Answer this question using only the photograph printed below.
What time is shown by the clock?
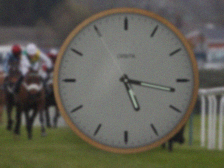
5:16:55
